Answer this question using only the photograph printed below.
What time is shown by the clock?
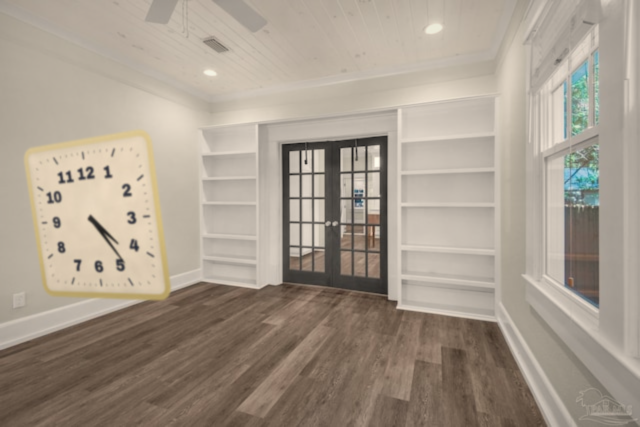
4:24
